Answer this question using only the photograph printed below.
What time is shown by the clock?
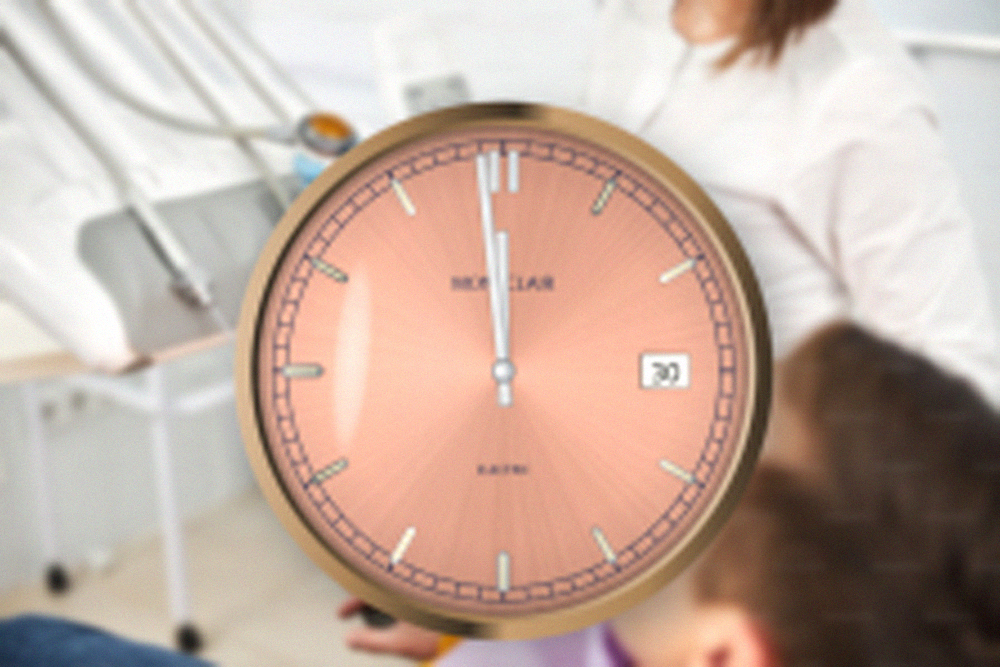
11:59
